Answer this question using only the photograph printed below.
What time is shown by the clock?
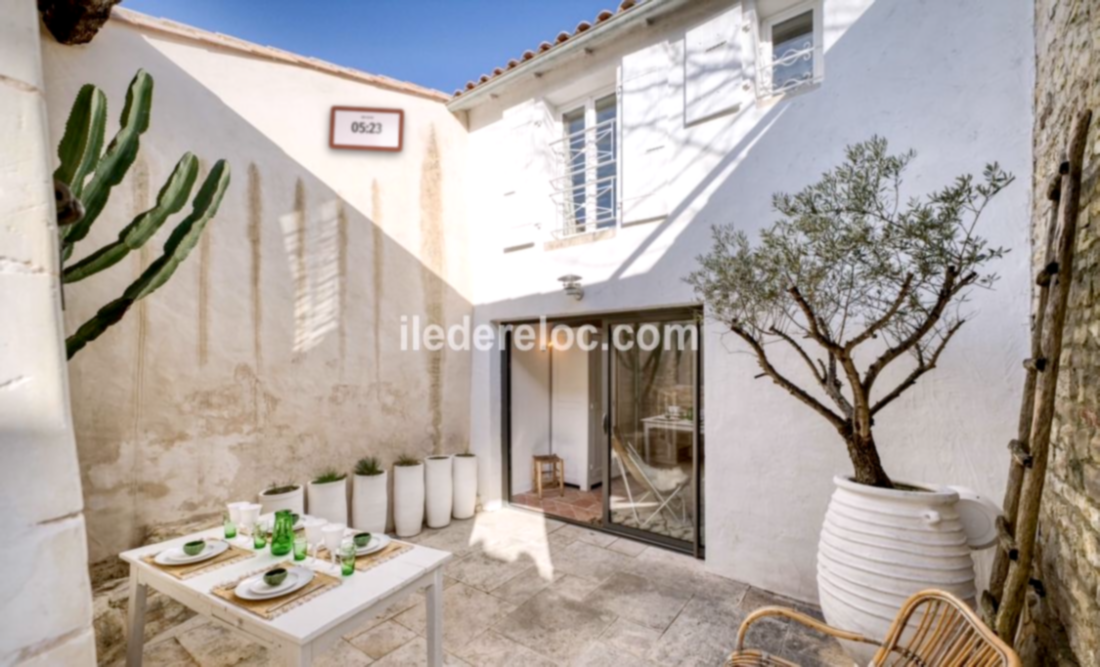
5:23
